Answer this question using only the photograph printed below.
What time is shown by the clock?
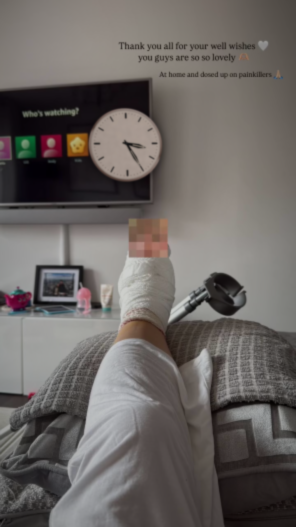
3:25
